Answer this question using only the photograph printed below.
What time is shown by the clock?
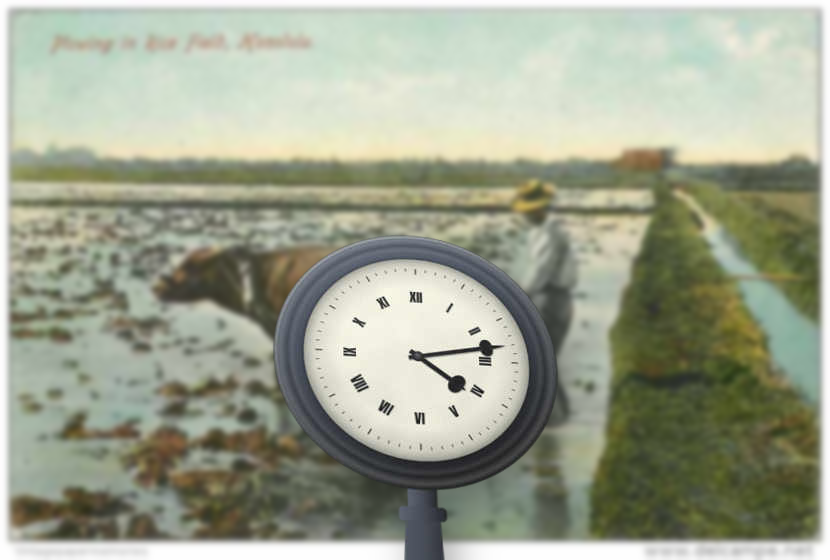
4:13
